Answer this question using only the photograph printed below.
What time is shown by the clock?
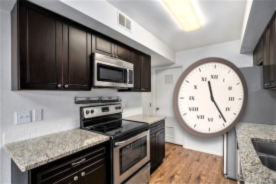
11:24
